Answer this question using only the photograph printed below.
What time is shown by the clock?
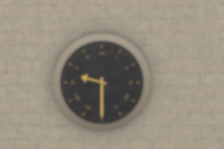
9:30
